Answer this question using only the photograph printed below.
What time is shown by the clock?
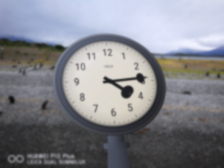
4:14
